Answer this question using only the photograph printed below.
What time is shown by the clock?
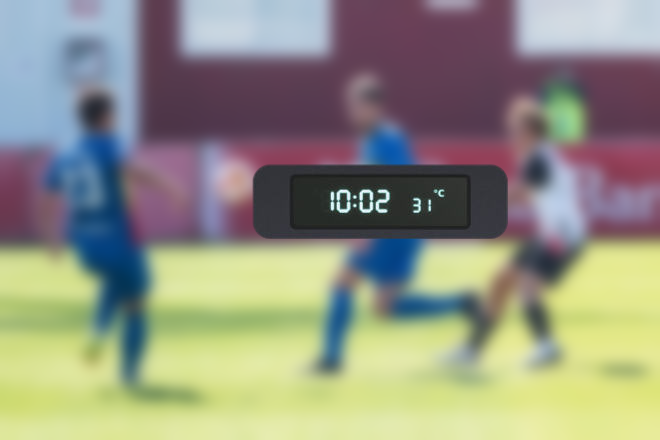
10:02
